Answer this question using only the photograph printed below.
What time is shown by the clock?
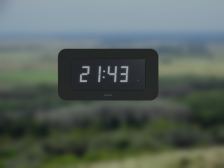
21:43
